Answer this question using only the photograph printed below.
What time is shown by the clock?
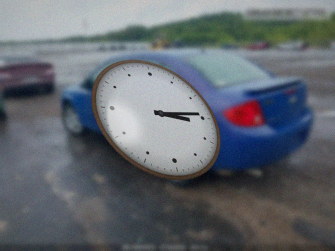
3:14
